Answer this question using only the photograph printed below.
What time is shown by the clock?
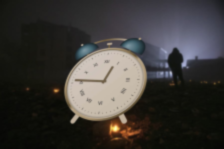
12:46
